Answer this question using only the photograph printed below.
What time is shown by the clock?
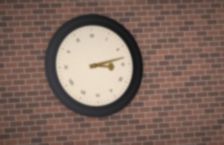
3:13
